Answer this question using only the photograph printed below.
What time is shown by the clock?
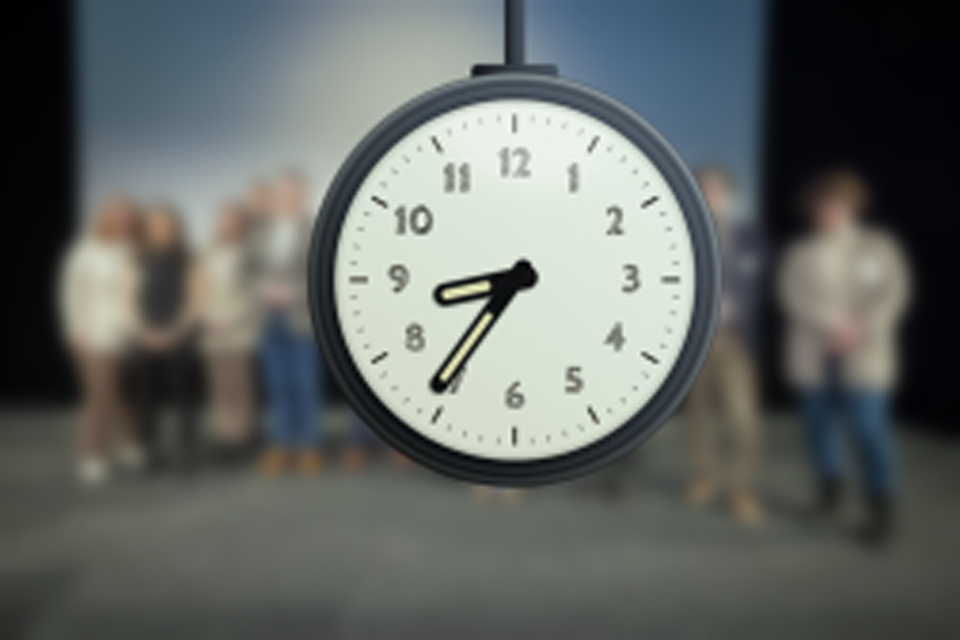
8:36
